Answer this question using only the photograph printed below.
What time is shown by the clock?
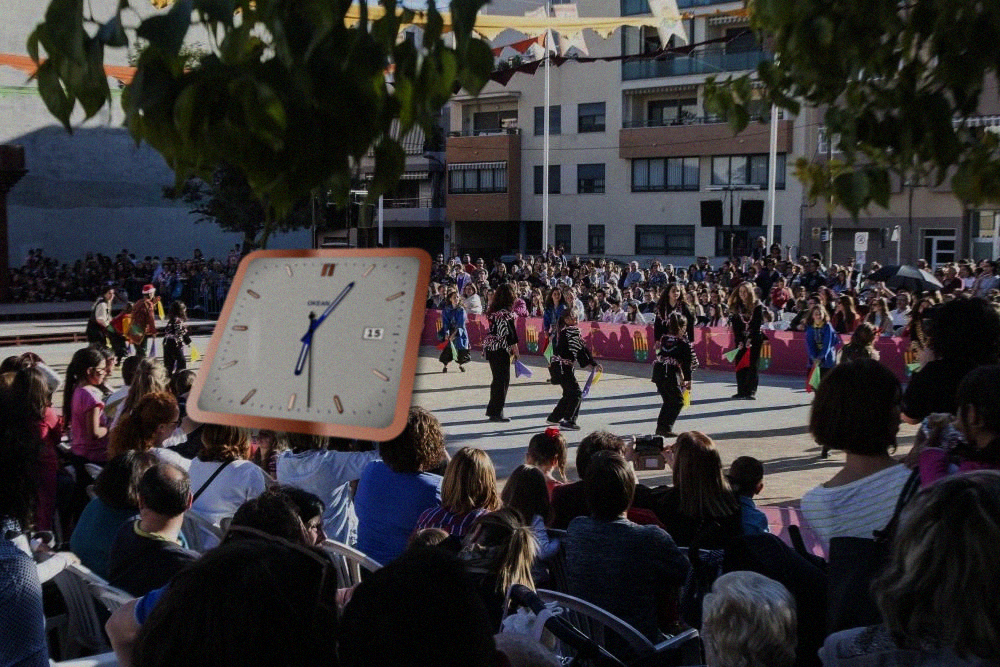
6:04:28
